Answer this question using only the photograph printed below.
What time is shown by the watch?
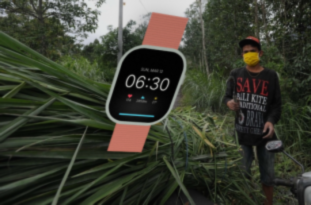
6:30
